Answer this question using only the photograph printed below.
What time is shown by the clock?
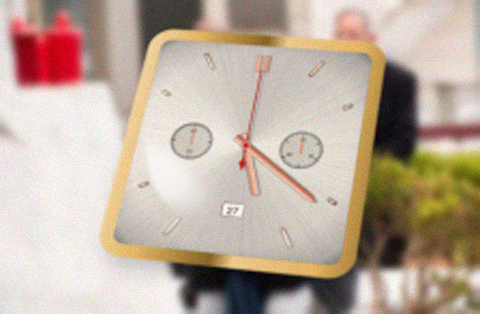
5:21
